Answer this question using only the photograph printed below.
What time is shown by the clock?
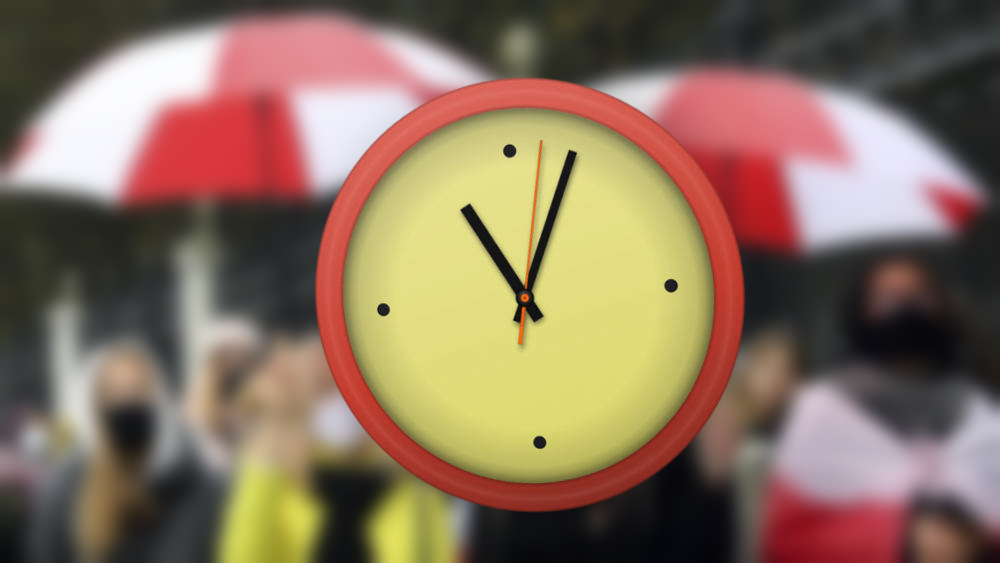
11:04:02
